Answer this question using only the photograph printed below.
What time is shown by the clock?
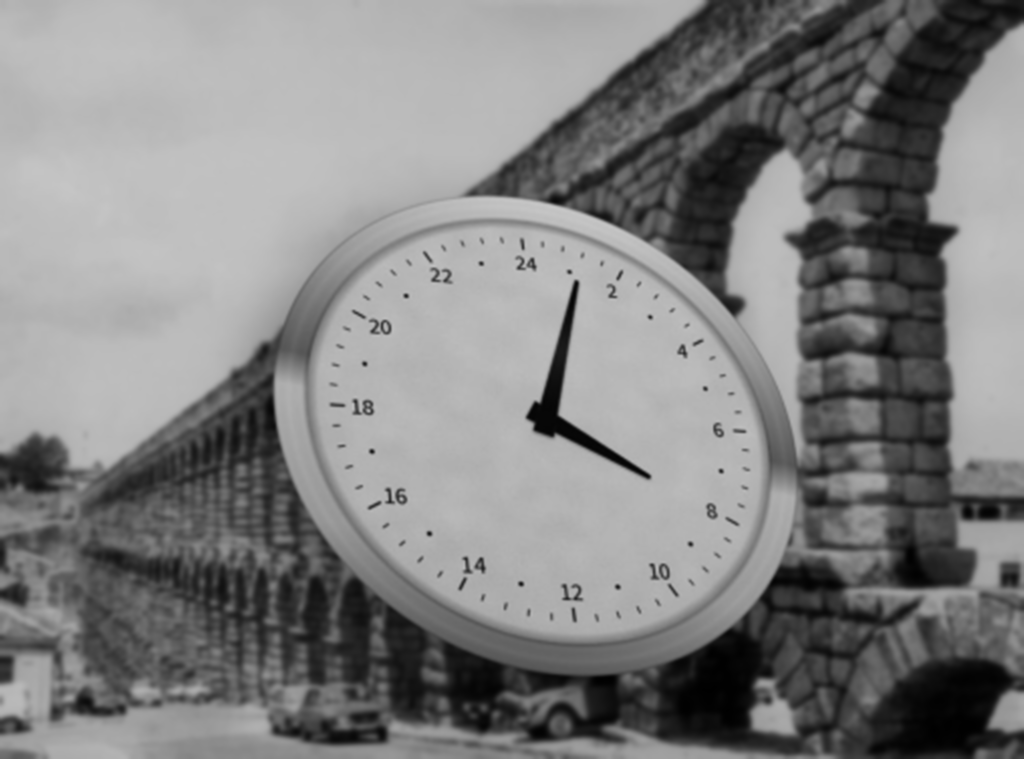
8:03
